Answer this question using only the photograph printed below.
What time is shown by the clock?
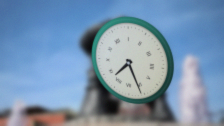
8:31
